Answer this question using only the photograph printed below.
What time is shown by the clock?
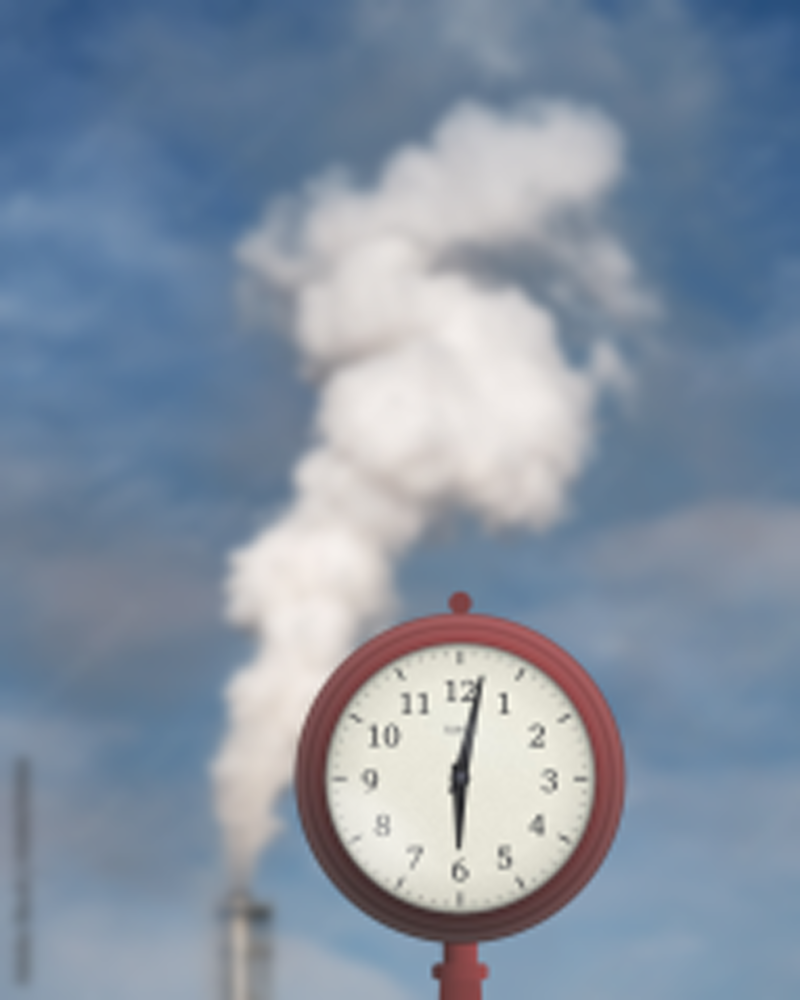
6:02
